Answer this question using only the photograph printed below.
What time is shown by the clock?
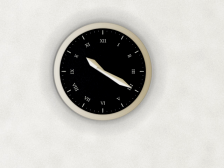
10:20
